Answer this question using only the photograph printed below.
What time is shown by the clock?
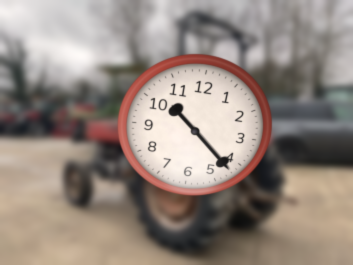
10:22
